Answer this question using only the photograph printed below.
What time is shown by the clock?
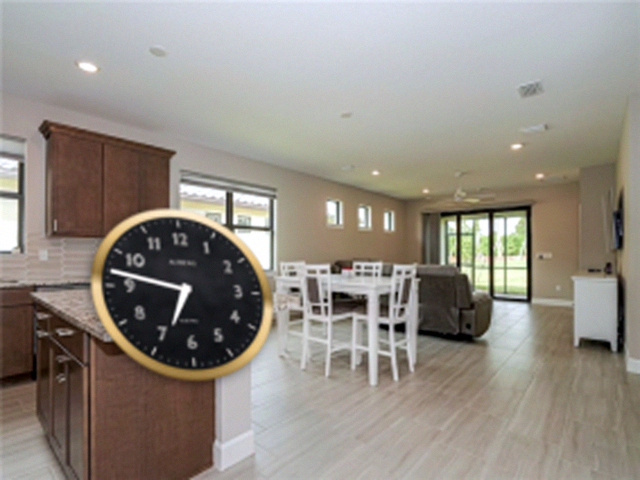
6:47
